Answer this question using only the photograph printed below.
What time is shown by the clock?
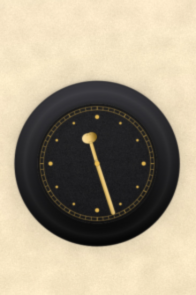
11:27
